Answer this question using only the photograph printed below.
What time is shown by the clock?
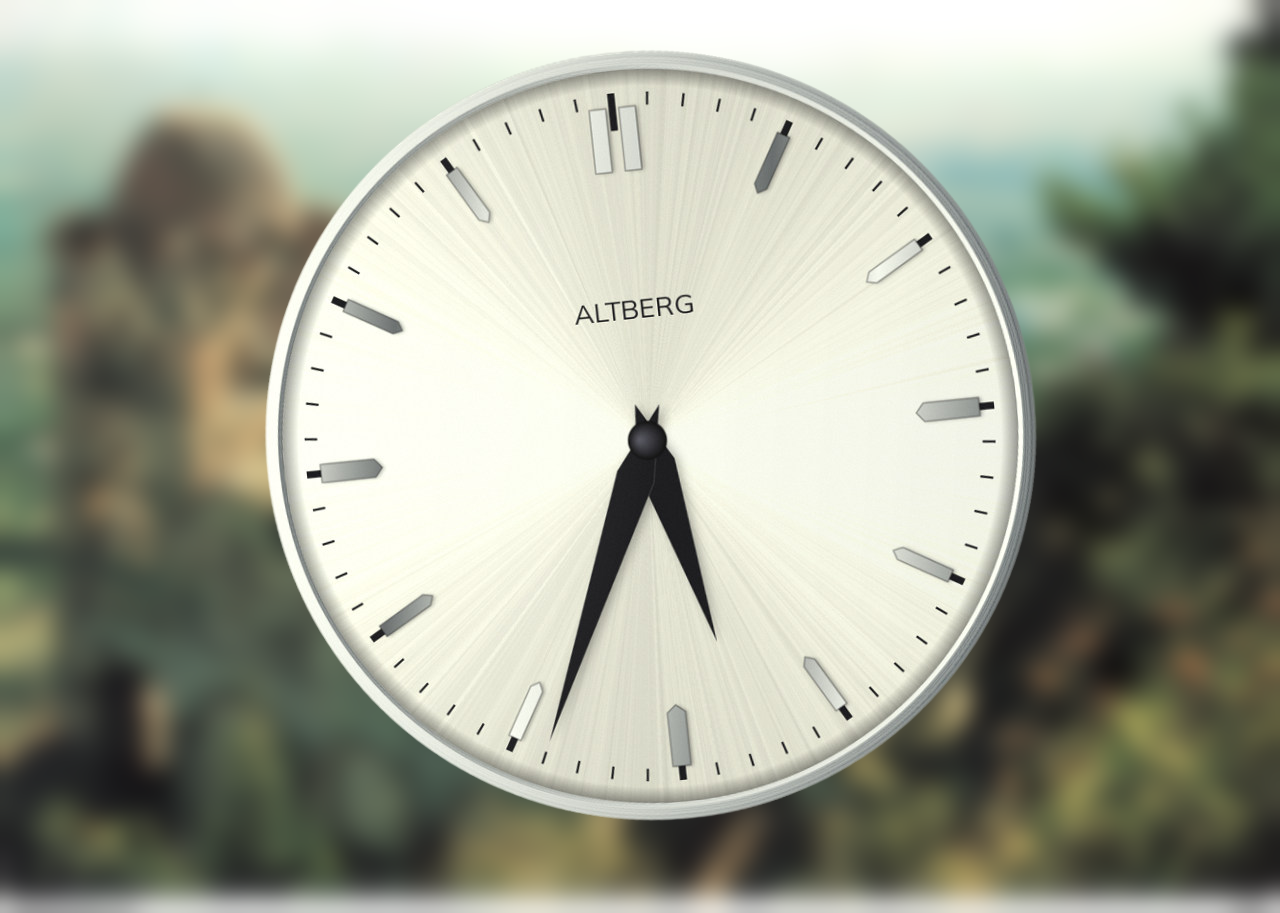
5:34
